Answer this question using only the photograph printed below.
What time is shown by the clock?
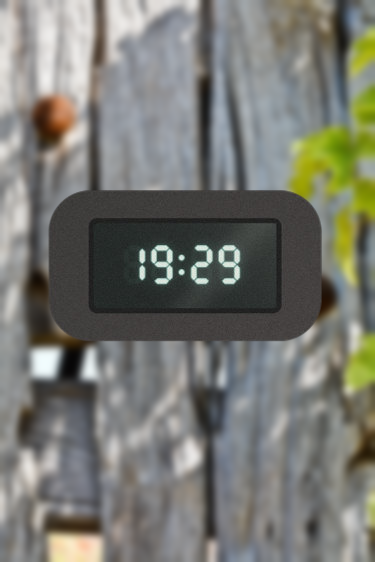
19:29
